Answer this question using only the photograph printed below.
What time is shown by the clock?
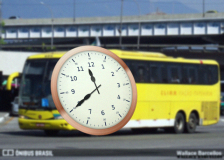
11:40
